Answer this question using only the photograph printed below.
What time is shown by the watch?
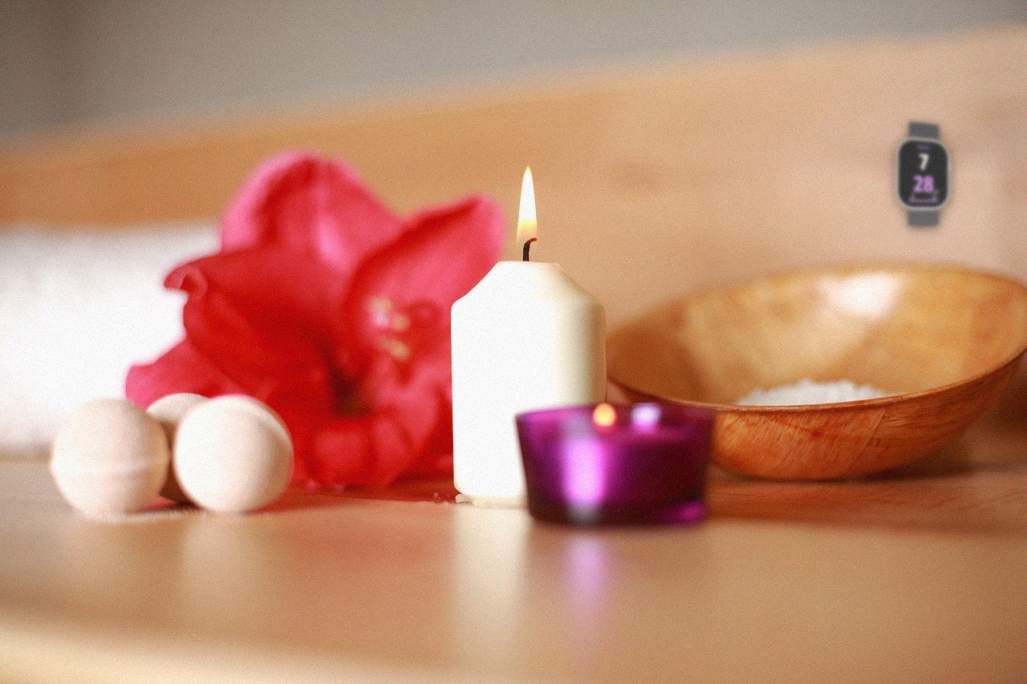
7:28
